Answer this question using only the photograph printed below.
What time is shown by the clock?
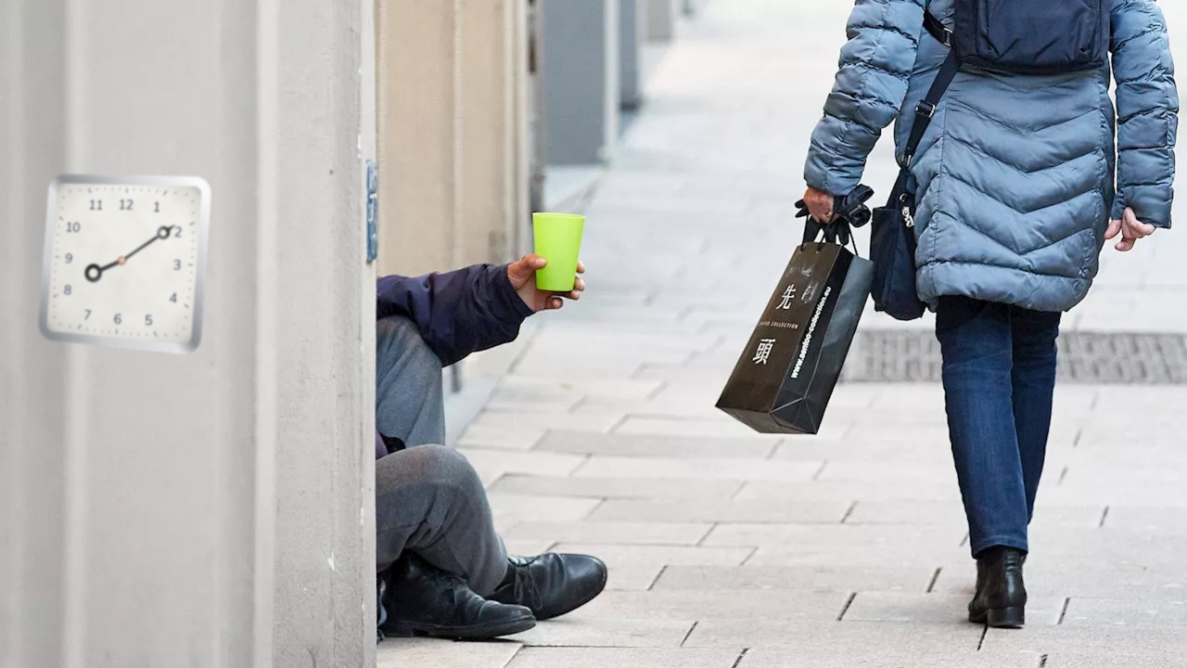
8:09
